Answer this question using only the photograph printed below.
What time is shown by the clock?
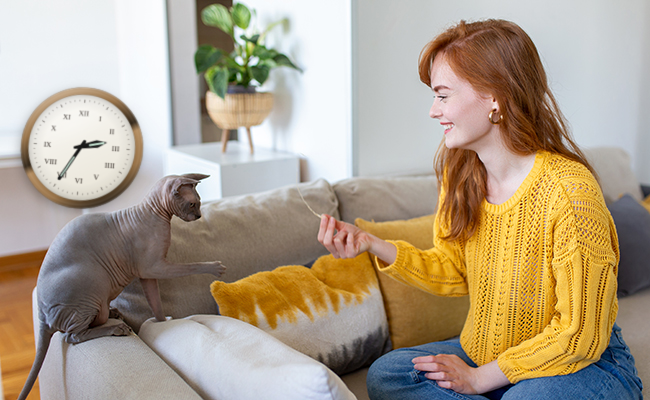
2:35
